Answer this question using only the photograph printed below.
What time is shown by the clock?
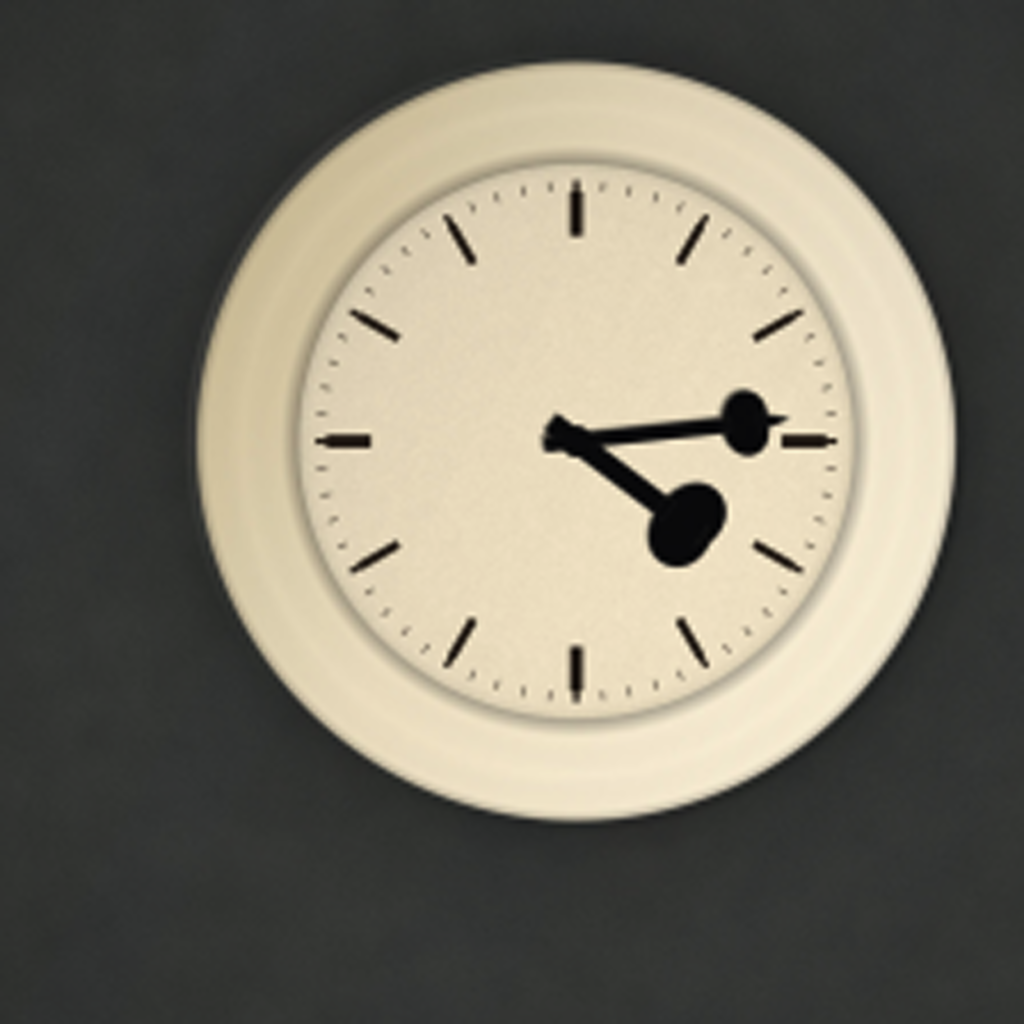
4:14
